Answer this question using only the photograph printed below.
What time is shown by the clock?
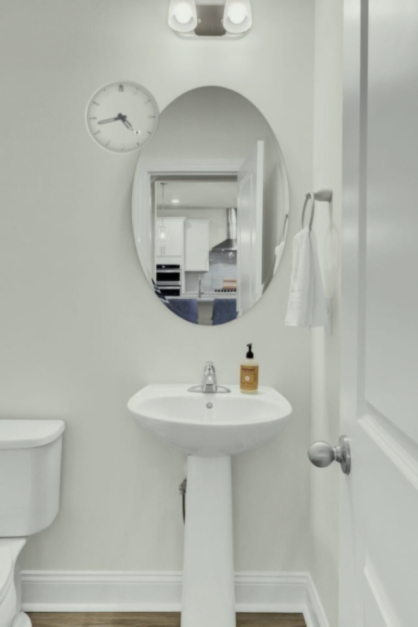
4:43
